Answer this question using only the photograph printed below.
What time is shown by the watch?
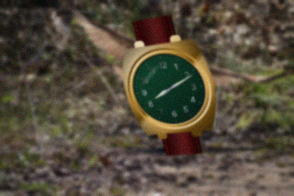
8:11
